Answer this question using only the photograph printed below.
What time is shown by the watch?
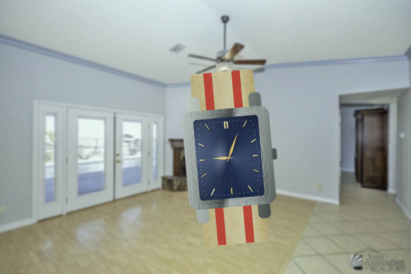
9:04
